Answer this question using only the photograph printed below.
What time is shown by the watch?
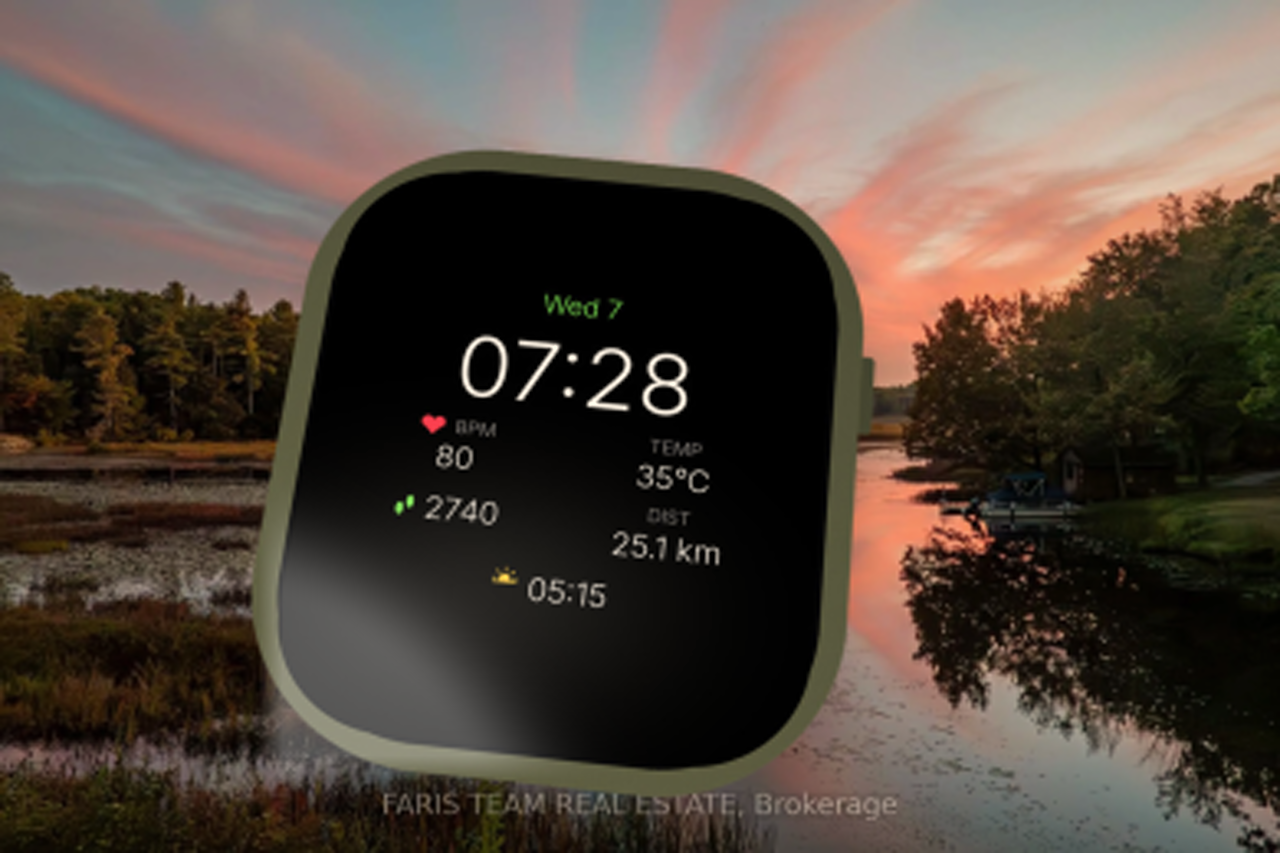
7:28
